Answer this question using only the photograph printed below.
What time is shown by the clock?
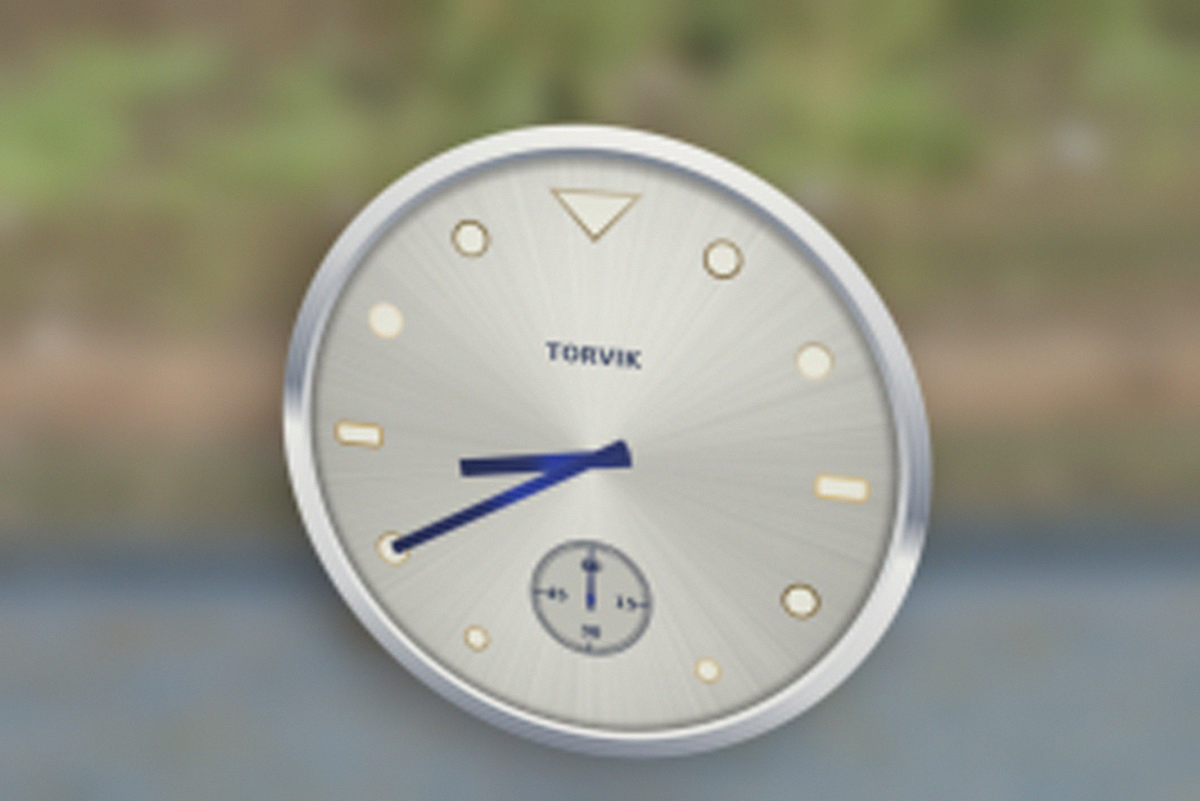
8:40
